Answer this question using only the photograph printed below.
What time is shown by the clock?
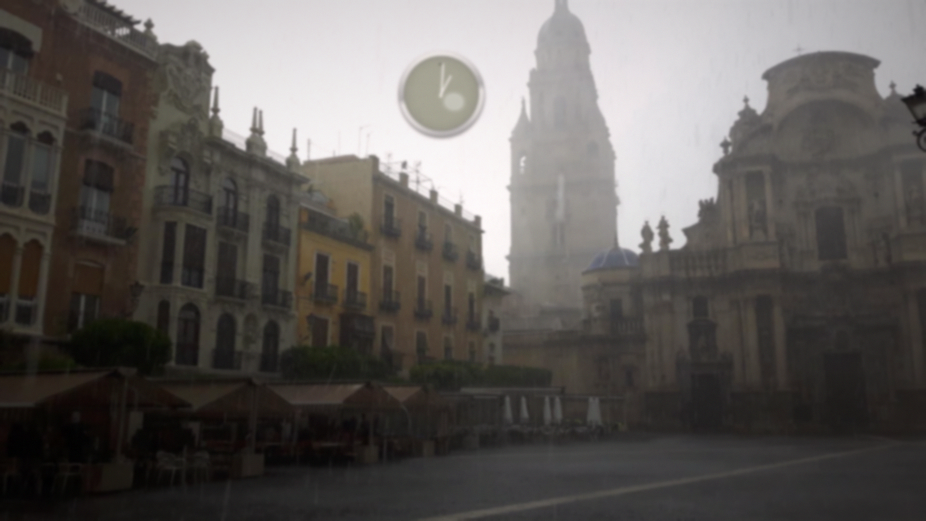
1:01
